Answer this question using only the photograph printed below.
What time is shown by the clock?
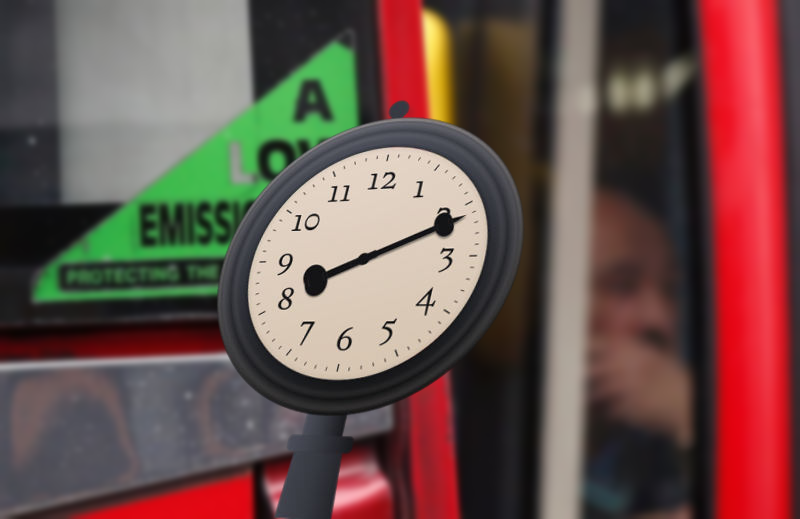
8:11
